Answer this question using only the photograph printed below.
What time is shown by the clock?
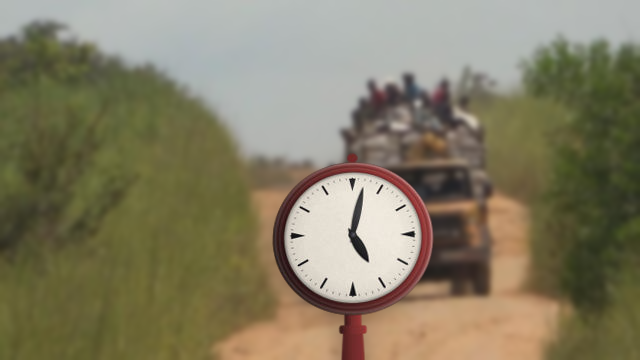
5:02
